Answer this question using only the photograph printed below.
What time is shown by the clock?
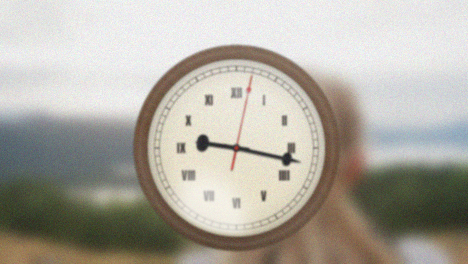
9:17:02
